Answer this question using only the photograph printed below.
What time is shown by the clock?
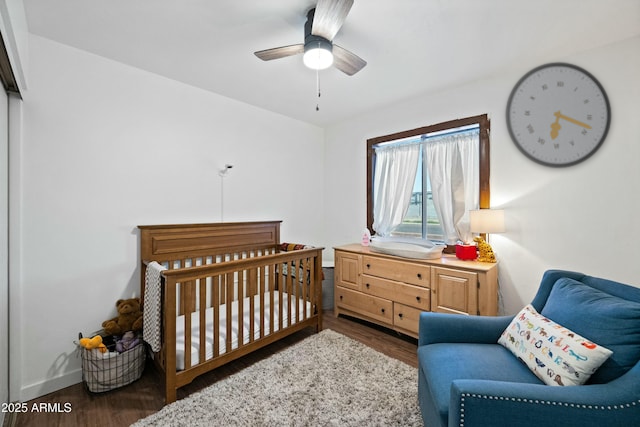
6:18
